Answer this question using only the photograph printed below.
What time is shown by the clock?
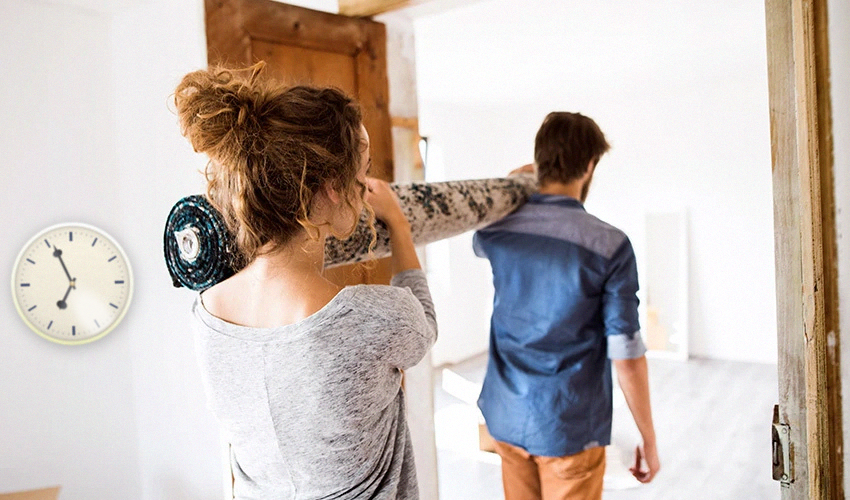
6:56
